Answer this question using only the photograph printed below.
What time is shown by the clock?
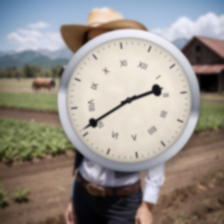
1:36
